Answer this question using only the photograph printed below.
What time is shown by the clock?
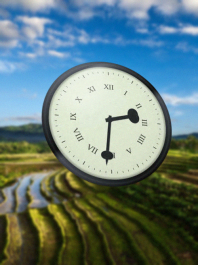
2:31
